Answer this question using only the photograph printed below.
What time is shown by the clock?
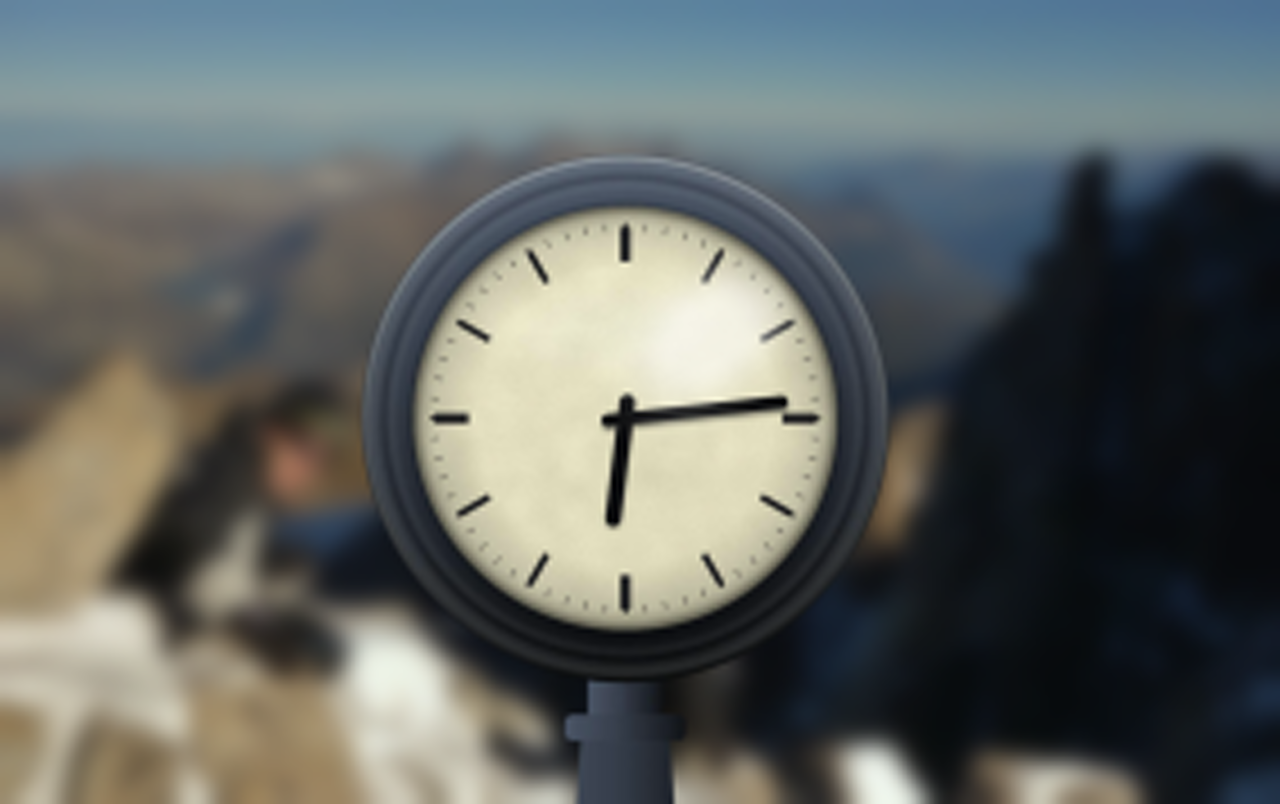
6:14
